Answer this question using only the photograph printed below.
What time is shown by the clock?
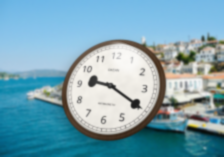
9:20
